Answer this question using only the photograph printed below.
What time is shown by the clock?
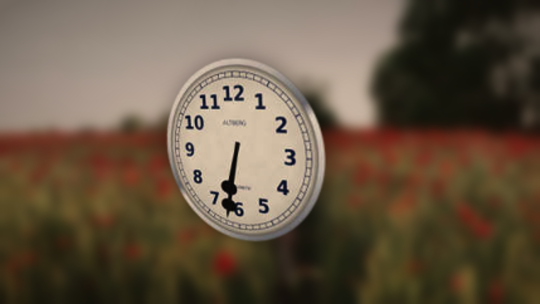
6:32
